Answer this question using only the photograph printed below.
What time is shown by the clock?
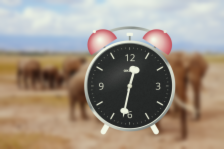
12:32
